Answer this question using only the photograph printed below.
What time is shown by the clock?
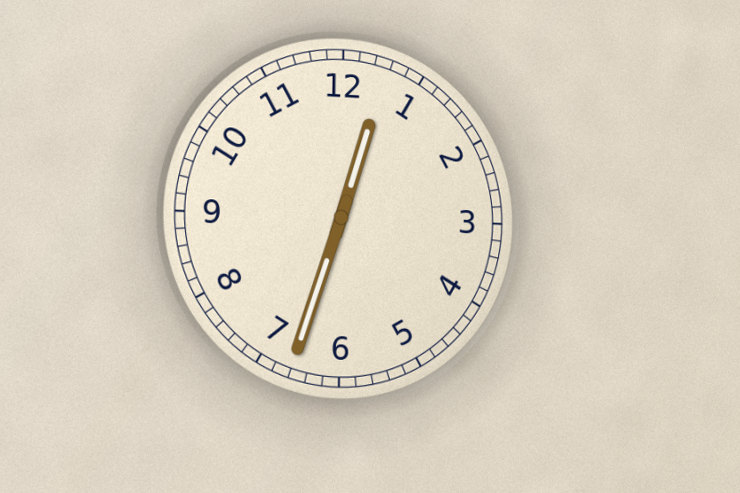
12:33
